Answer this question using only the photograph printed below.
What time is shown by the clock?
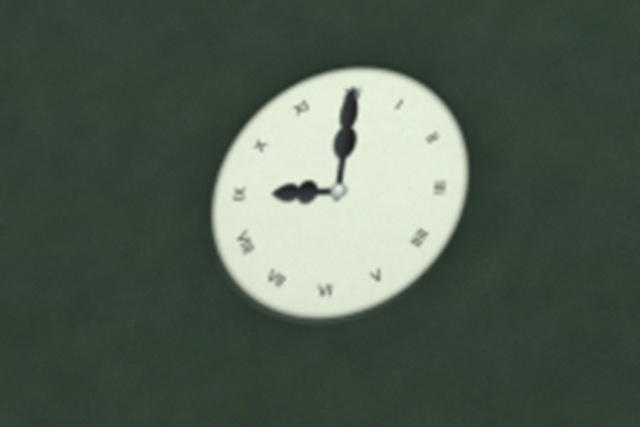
9:00
